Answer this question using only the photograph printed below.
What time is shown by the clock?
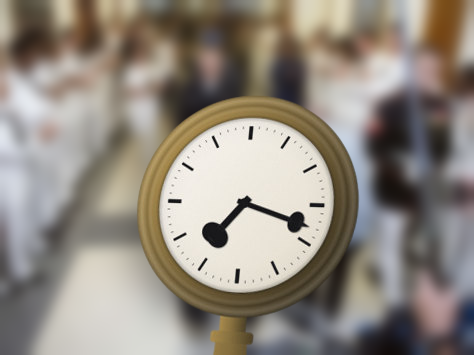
7:18
